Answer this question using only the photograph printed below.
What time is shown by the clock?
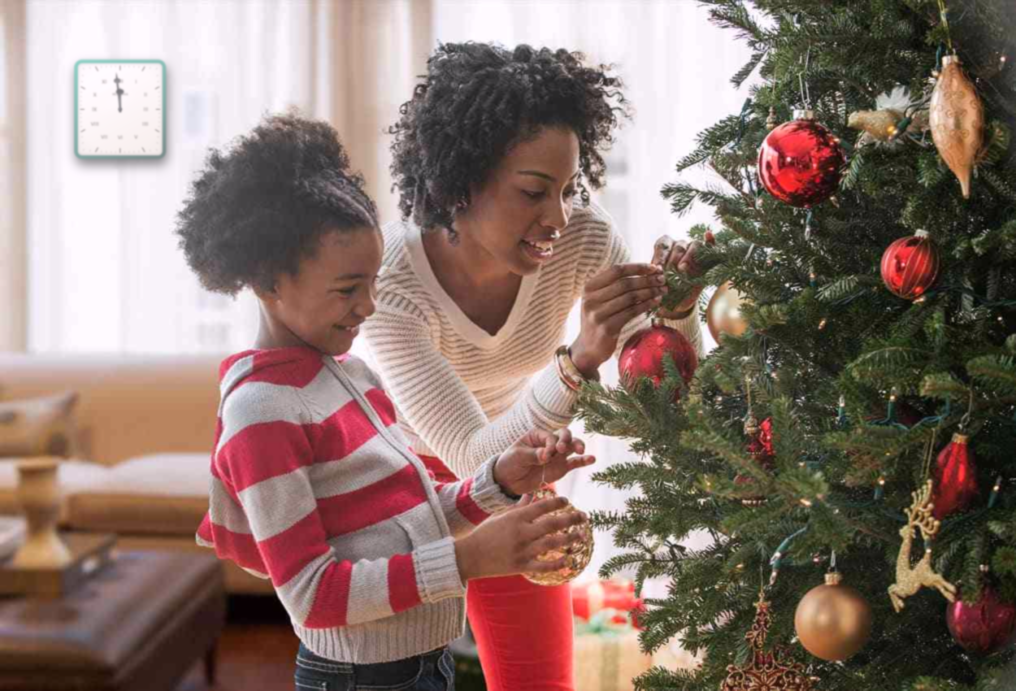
11:59
